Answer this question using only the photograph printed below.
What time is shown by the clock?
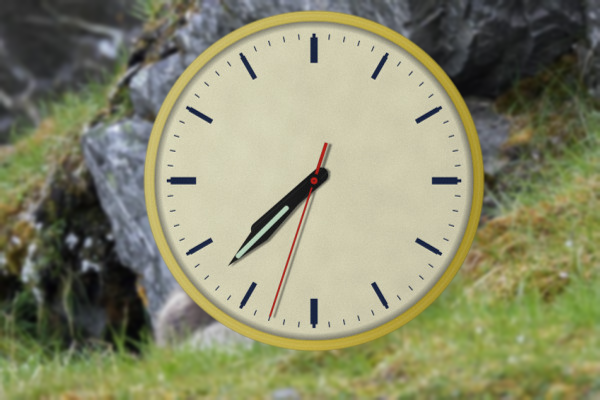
7:37:33
